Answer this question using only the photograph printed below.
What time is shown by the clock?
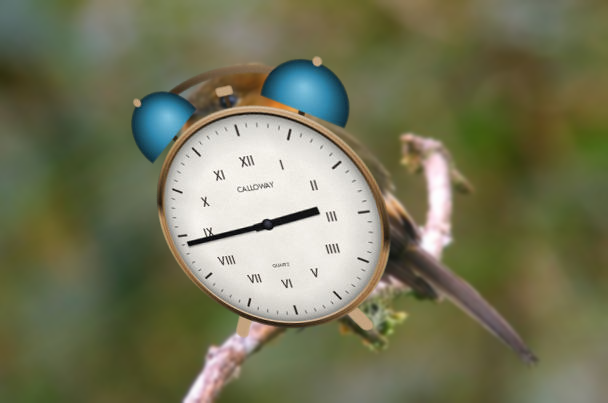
2:44
